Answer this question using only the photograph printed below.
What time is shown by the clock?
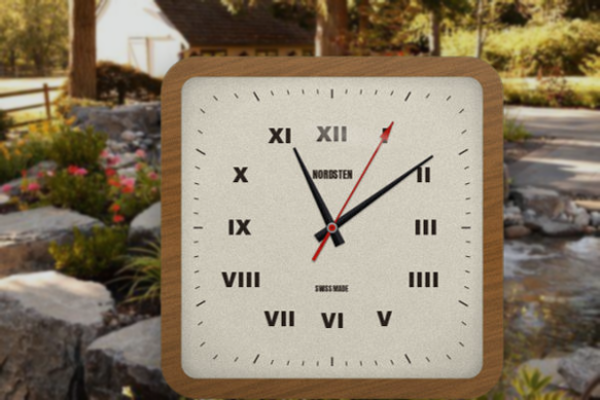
11:09:05
